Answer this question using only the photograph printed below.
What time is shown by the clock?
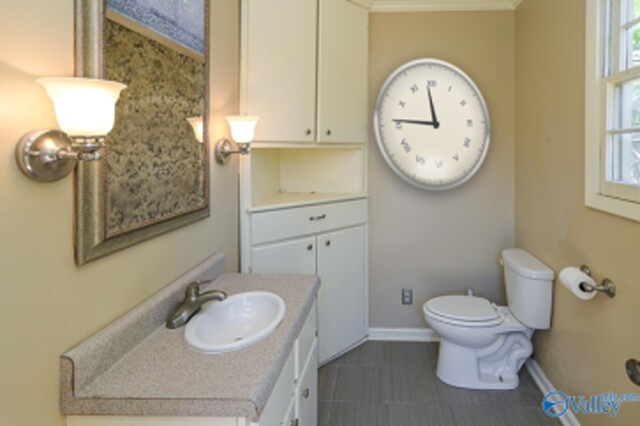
11:46
